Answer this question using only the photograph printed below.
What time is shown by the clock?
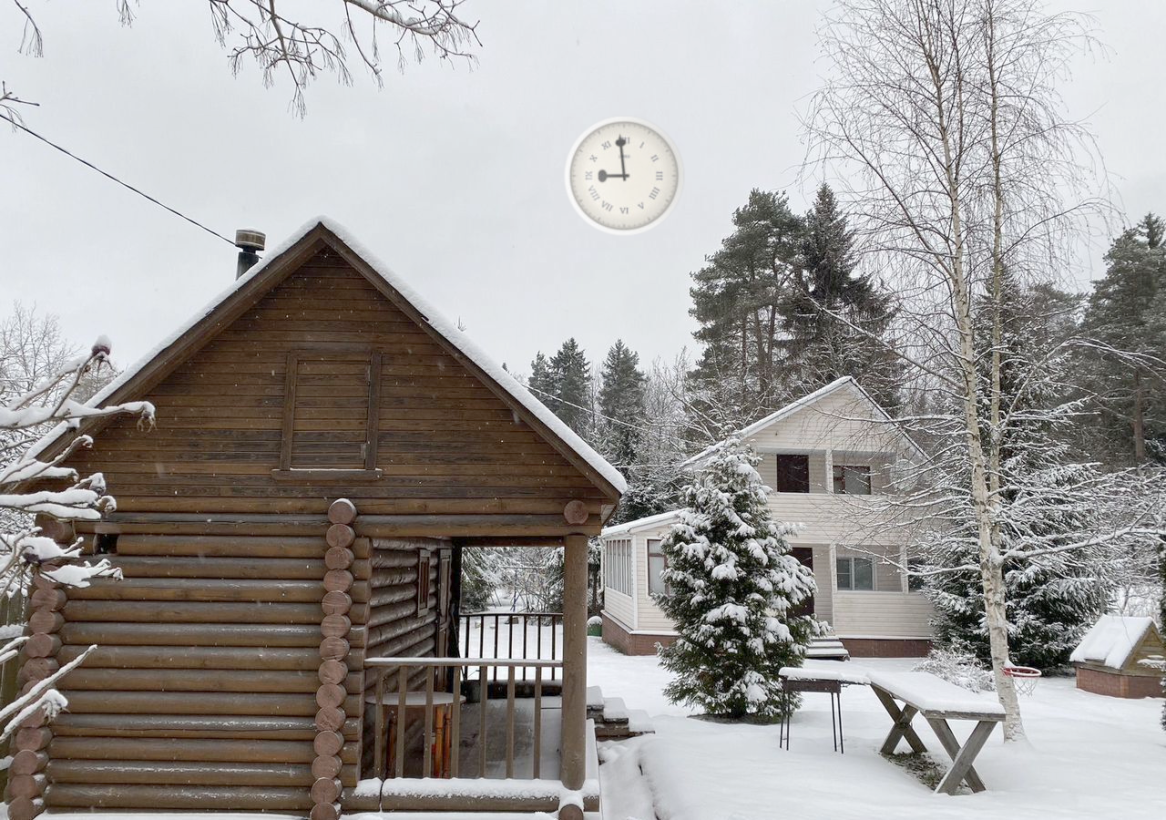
8:59
